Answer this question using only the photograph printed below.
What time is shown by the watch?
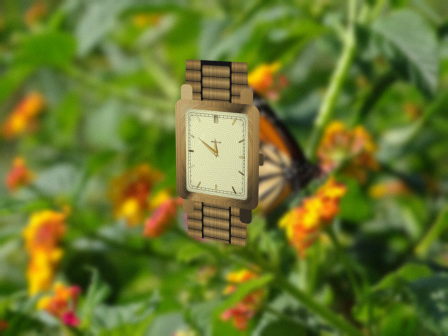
11:51
